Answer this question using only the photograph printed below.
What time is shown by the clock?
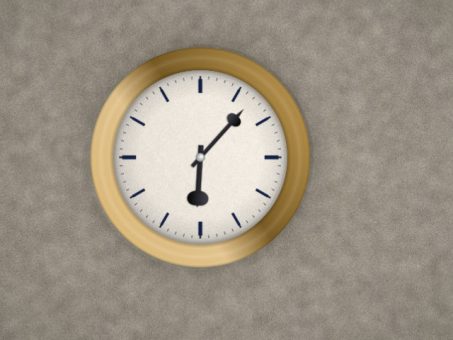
6:07
